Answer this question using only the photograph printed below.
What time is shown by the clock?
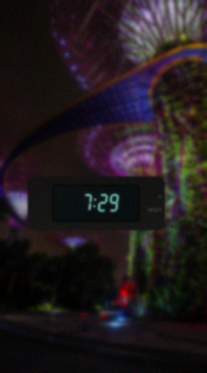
7:29
